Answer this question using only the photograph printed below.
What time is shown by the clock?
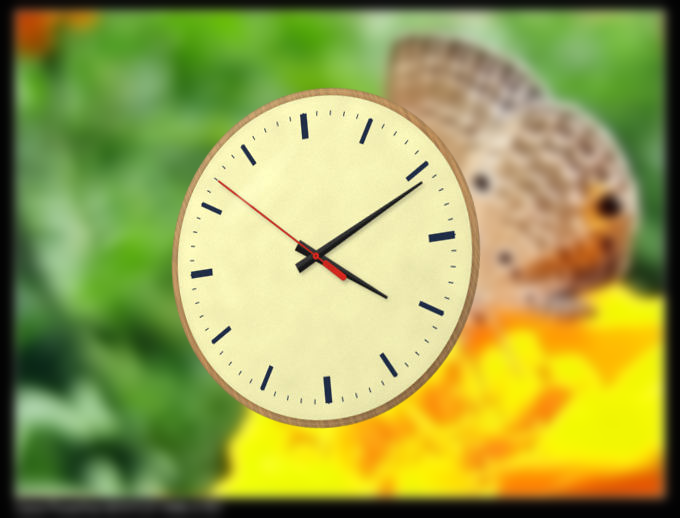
4:10:52
